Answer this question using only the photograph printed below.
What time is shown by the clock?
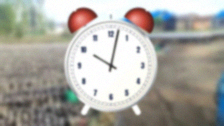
10:02
